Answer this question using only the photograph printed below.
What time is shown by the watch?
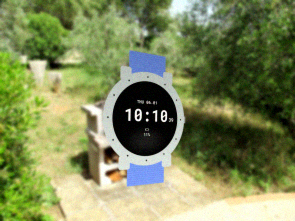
10:10
